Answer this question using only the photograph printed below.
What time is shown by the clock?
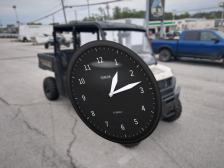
1:13
